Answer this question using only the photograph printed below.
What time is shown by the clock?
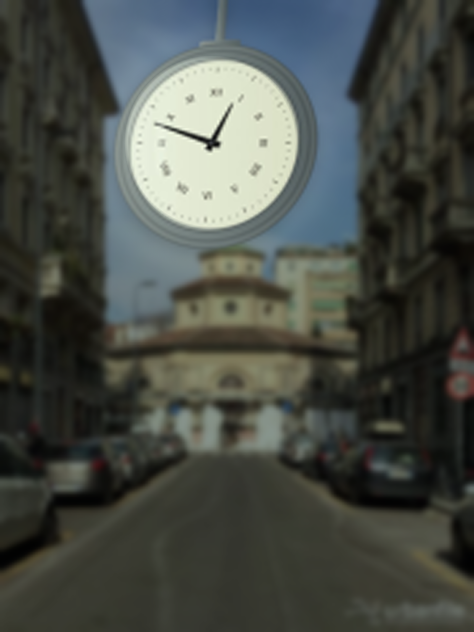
12:48
